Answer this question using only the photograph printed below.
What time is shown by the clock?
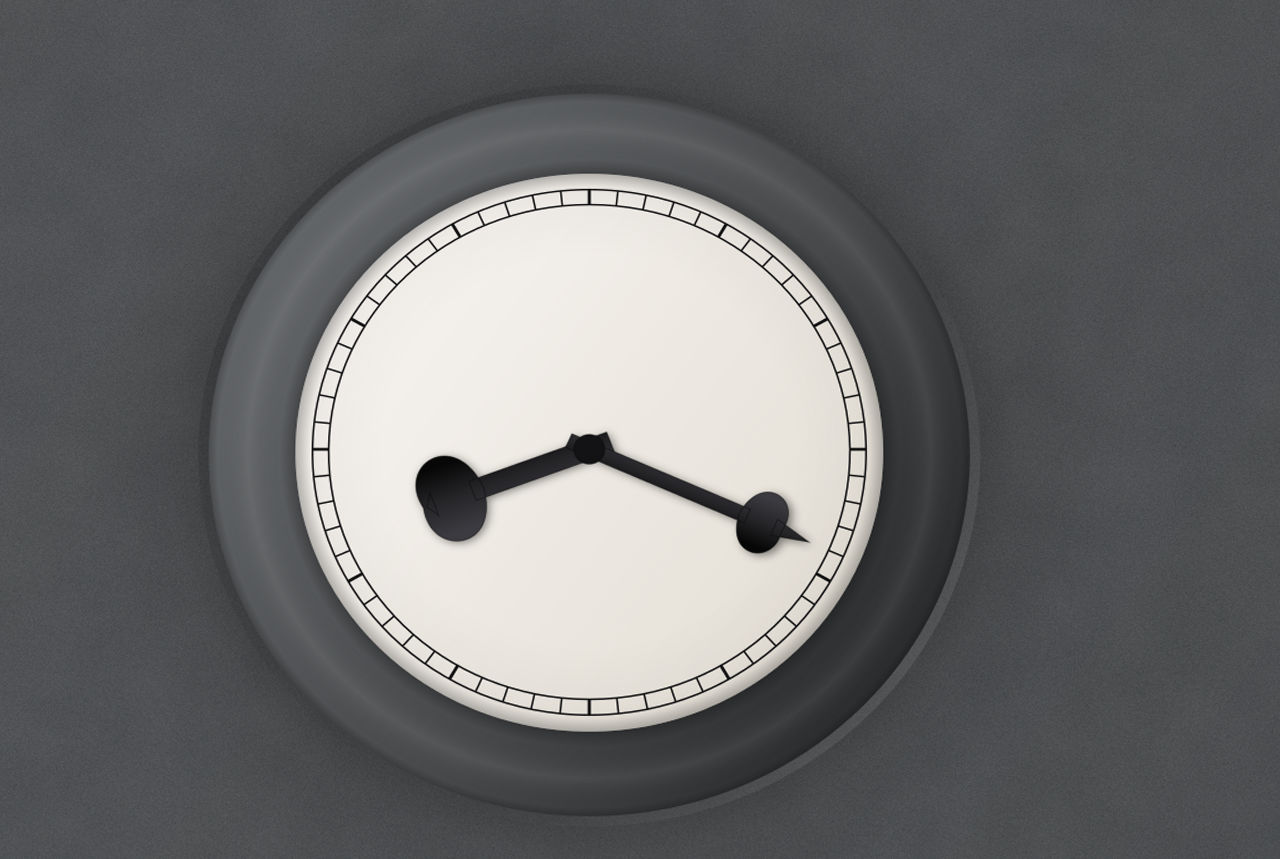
8:19
